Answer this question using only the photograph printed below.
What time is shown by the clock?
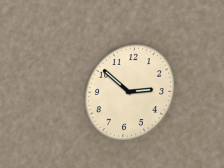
2:51
